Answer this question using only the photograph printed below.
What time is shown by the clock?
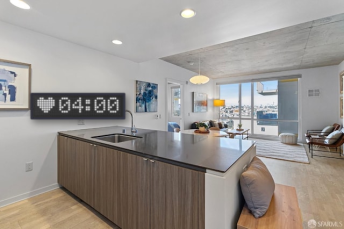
4:00
